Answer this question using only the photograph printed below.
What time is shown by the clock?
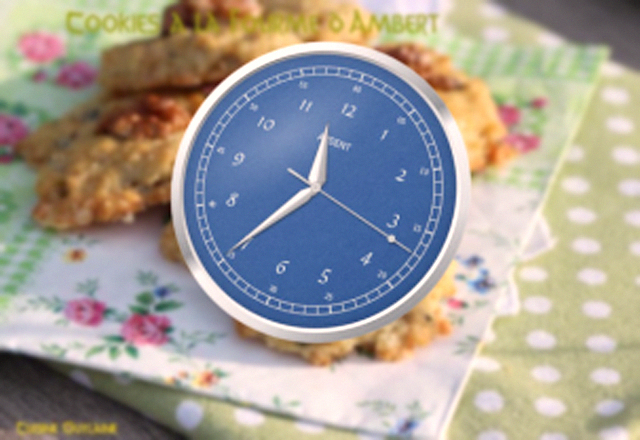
11:35:17
